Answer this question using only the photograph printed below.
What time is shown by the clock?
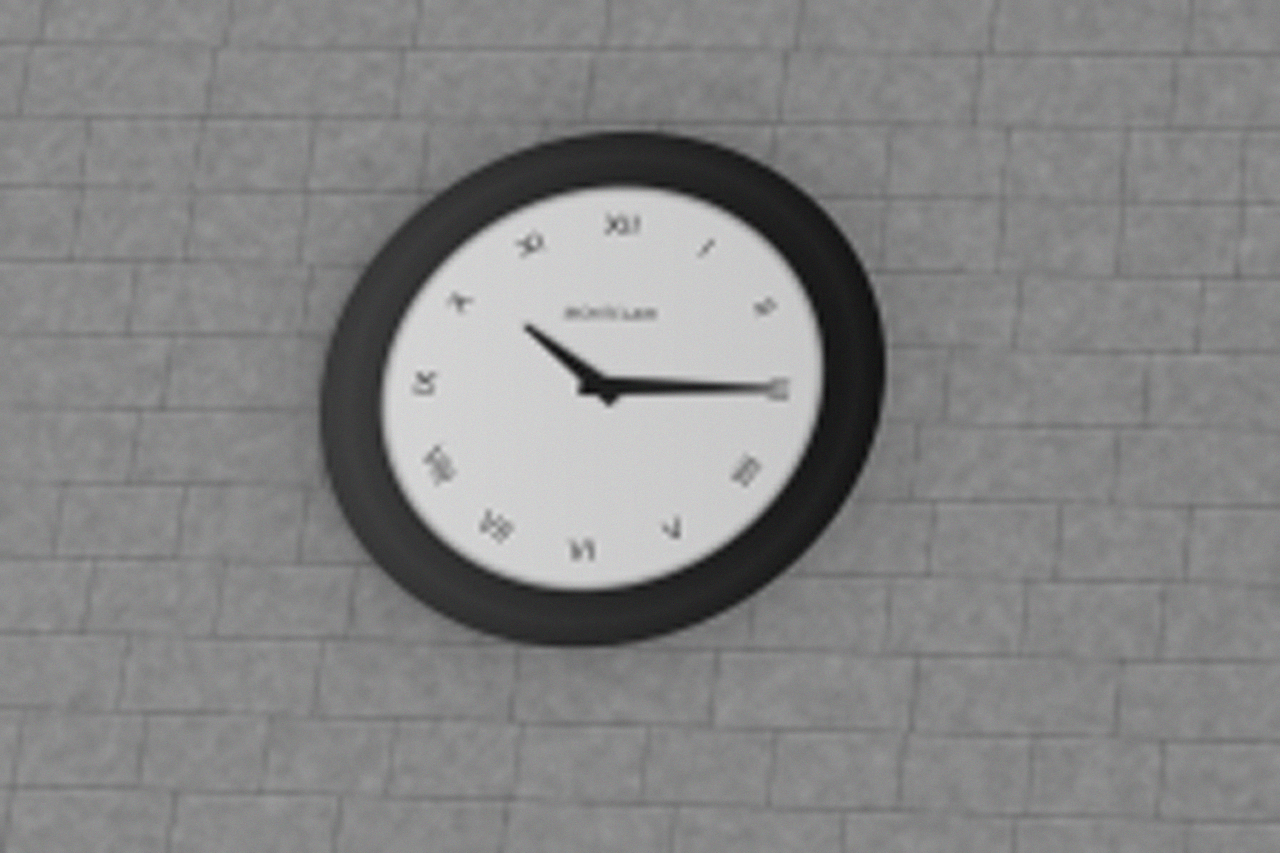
10:15
